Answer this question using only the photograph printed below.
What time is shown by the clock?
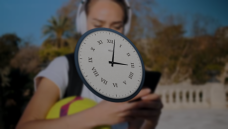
3:02
